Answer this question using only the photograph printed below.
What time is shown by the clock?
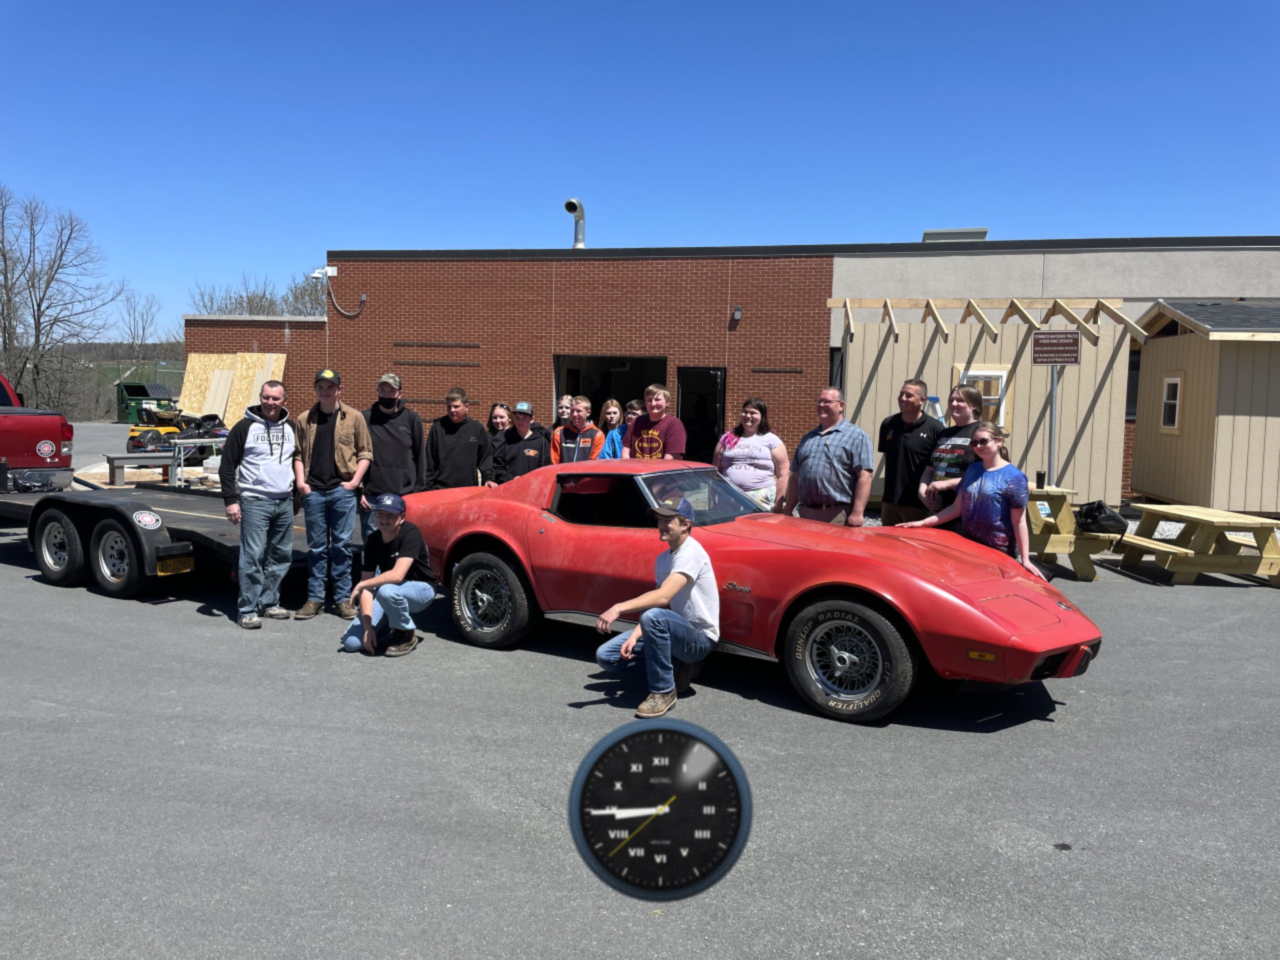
8:44:38
